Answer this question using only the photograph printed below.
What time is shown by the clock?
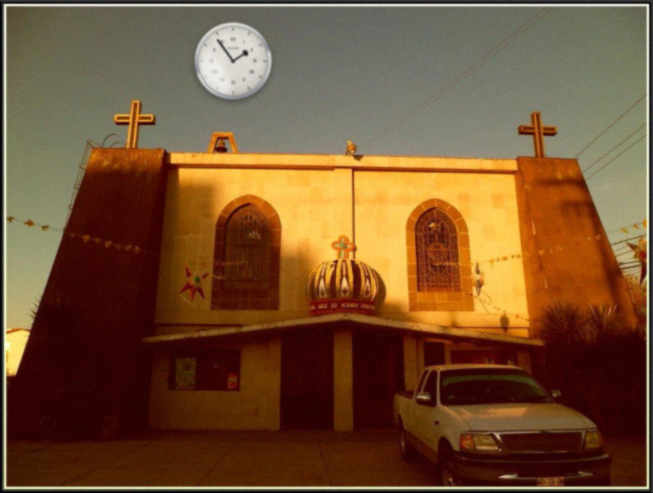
1:54
